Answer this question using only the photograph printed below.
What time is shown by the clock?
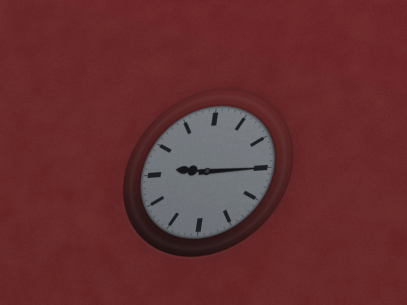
9:15
